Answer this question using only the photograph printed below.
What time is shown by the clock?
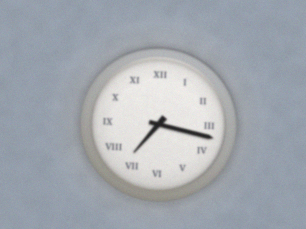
7:17
